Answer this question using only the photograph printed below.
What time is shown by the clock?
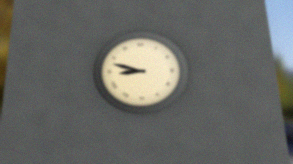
8:48
